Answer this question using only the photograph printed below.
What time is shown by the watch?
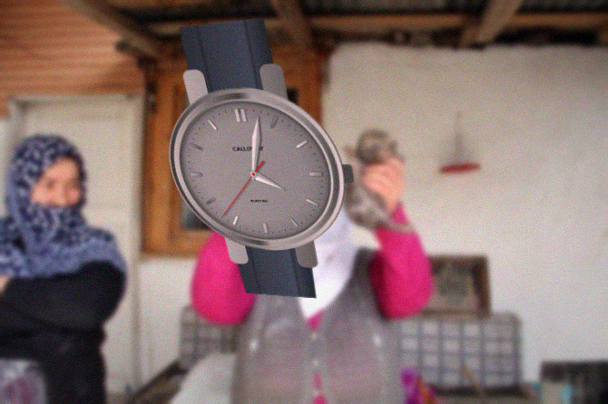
4:02:37
